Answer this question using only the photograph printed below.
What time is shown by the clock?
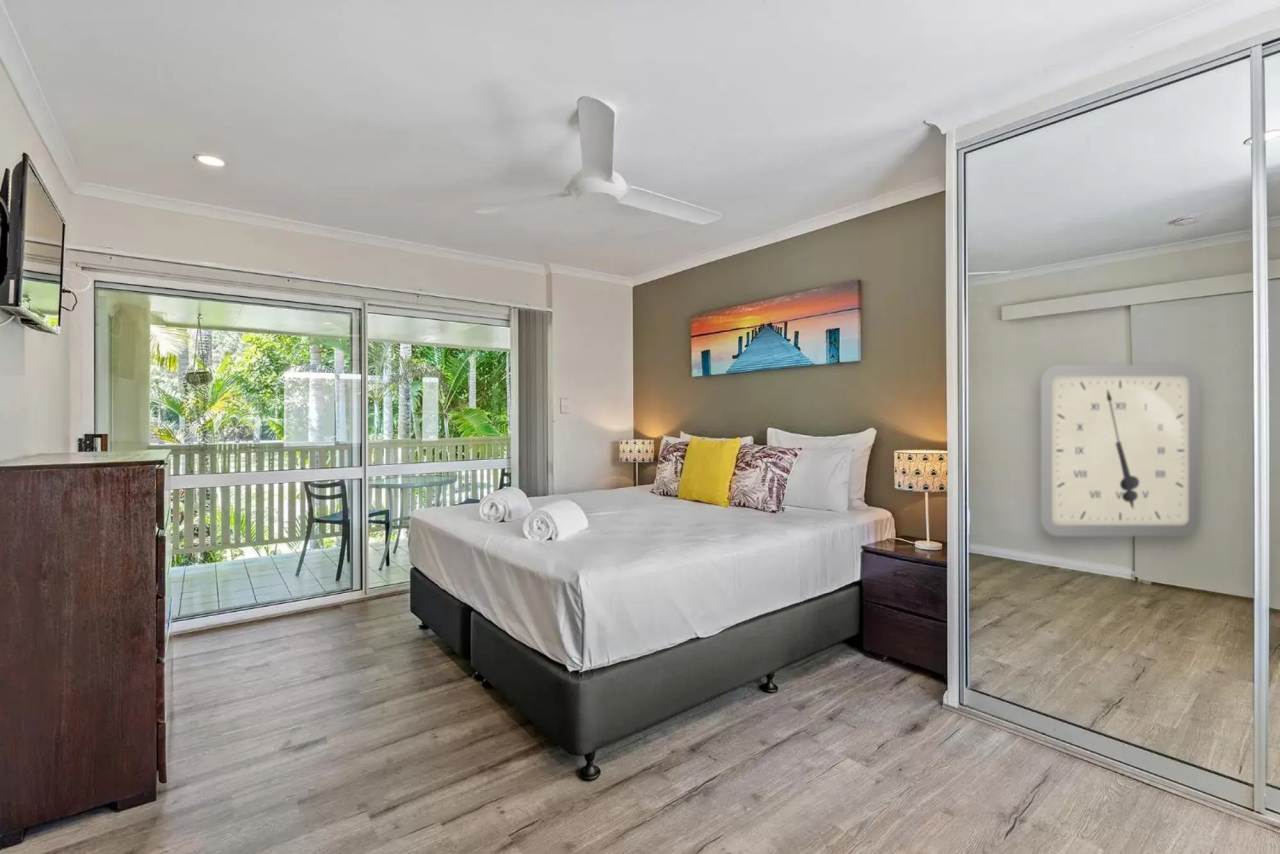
5:27:58
